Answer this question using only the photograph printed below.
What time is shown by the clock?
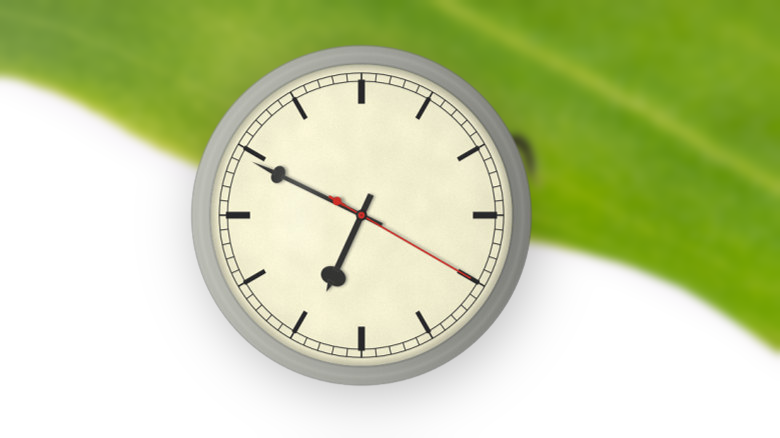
6:49:20
